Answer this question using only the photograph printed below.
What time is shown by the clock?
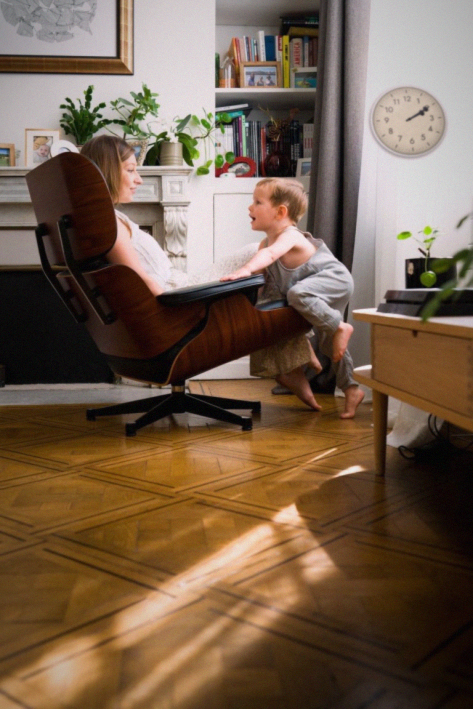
2:10
